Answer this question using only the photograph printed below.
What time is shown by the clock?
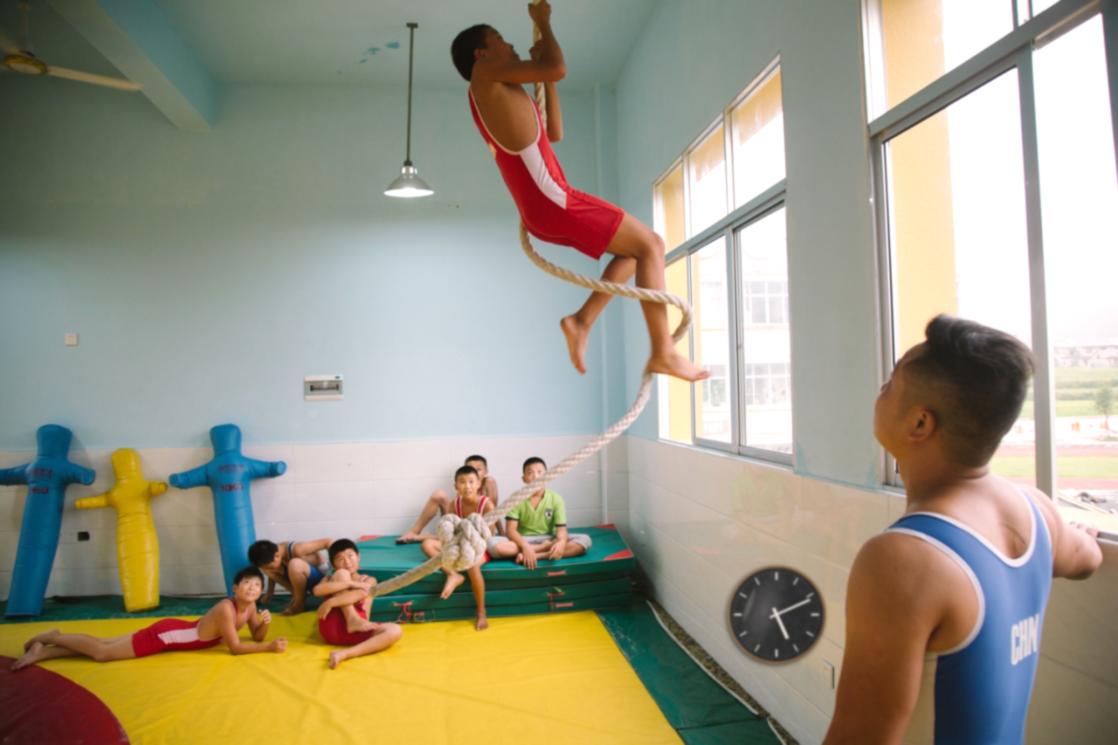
5:11
